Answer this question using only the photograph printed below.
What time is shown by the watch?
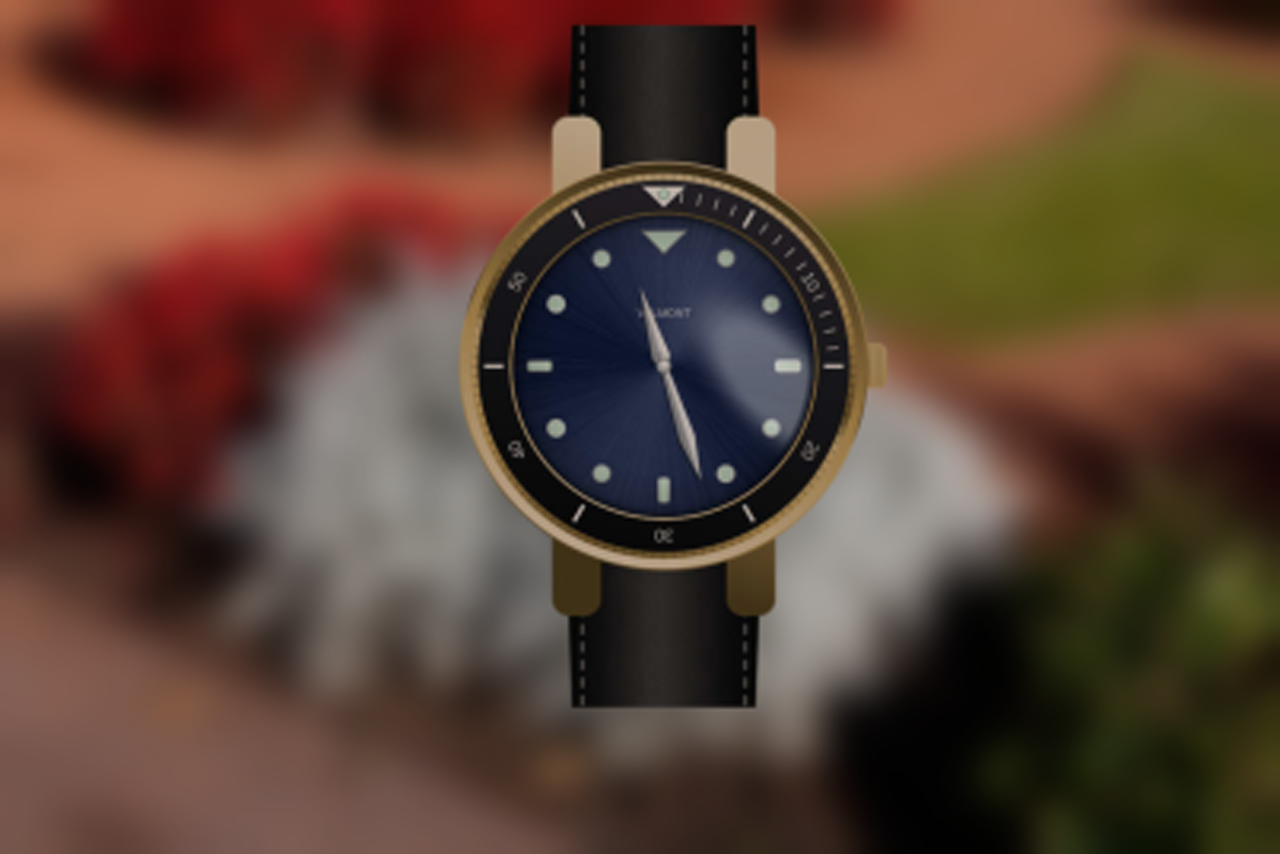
11:27
